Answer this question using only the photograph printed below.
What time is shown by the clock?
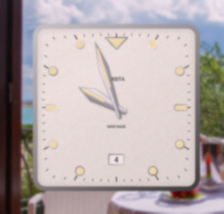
9:57
